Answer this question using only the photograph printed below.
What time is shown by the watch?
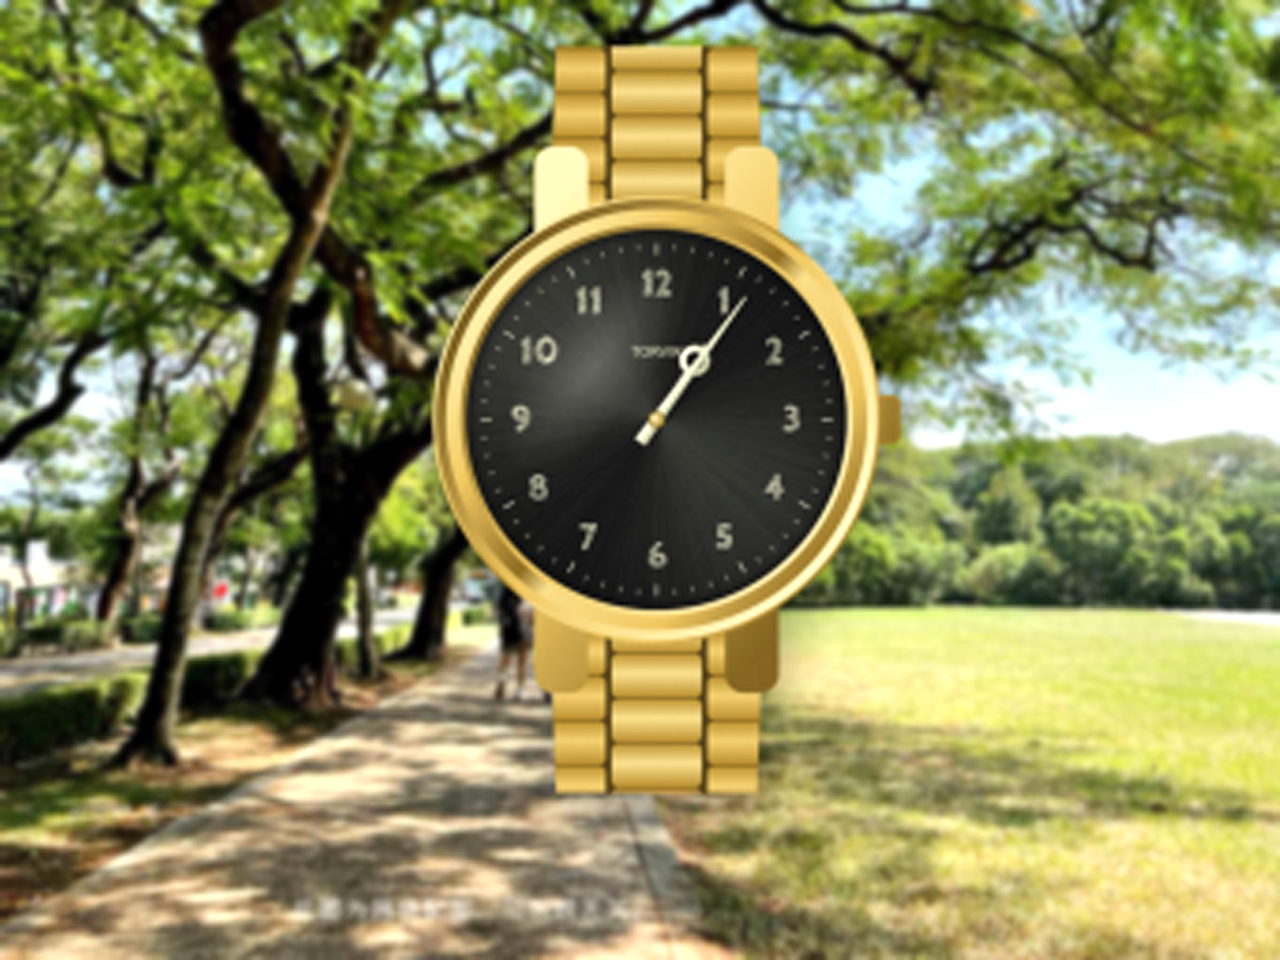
1:06
